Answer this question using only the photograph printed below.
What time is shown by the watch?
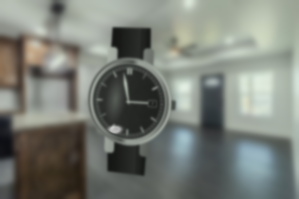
2:58
